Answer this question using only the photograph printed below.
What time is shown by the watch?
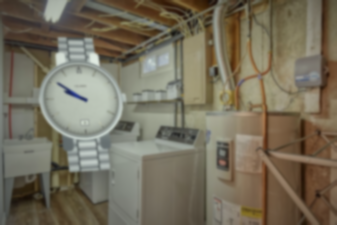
9:51
